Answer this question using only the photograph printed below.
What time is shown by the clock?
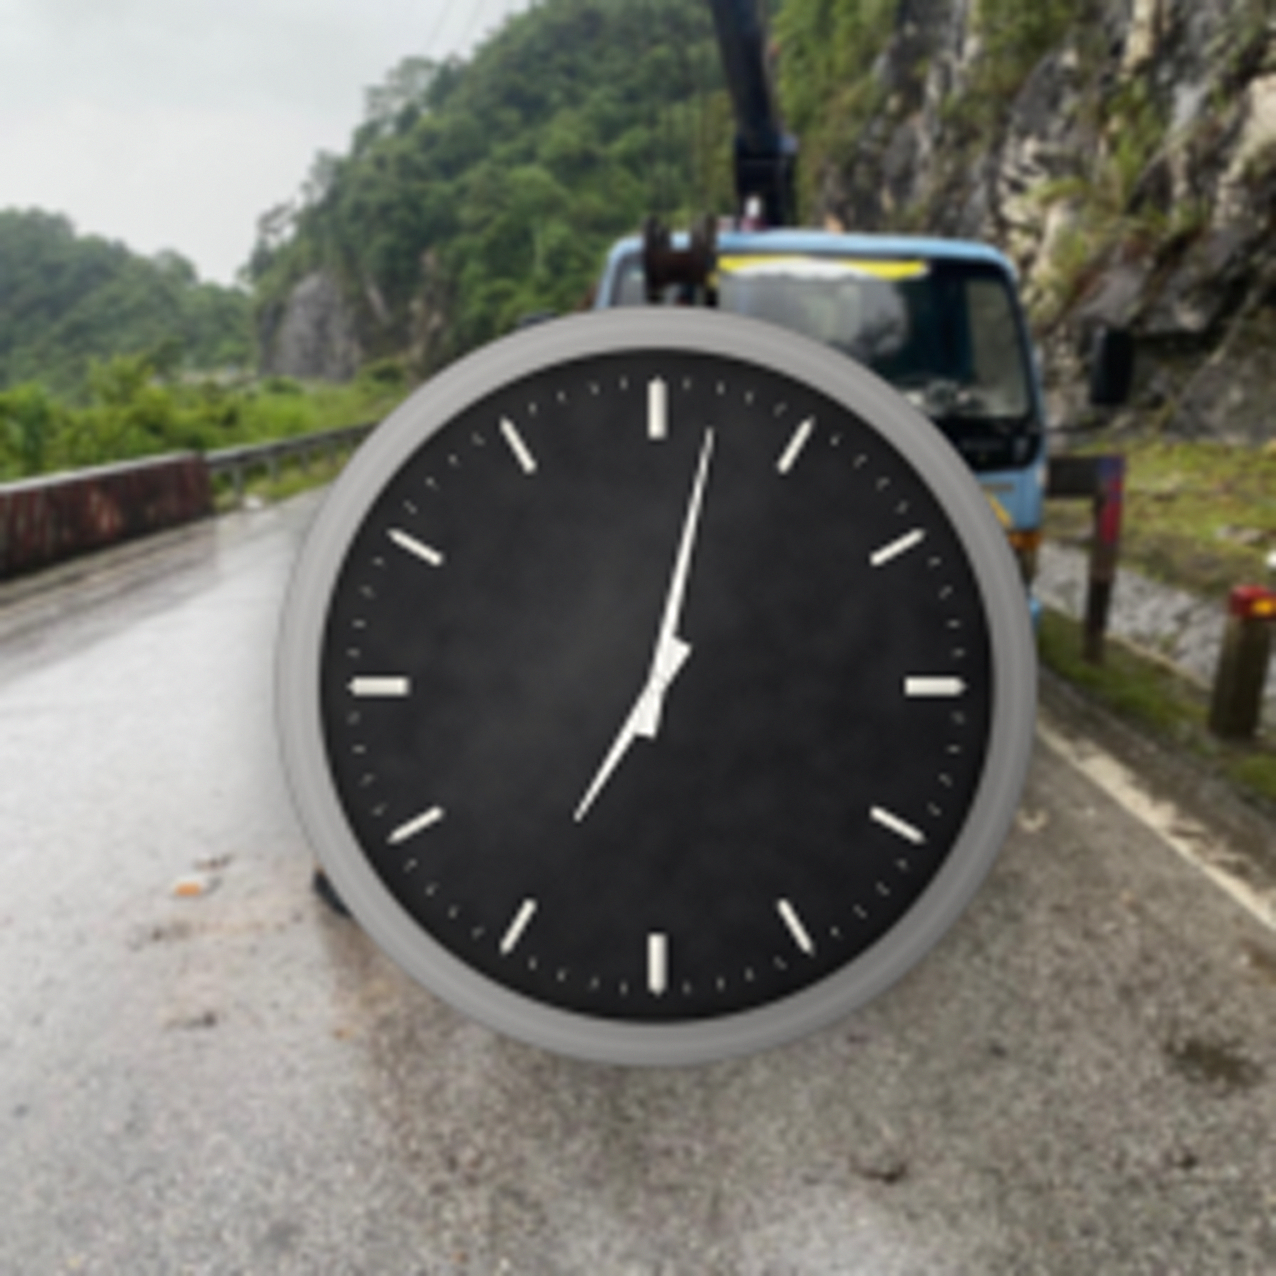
7:02
